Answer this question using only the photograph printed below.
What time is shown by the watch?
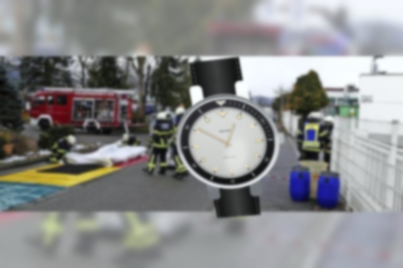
12:51
